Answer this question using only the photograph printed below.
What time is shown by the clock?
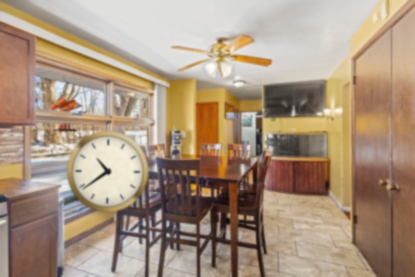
10:39
